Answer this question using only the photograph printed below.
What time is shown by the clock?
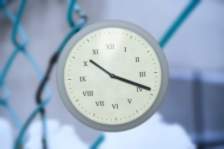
10:19
